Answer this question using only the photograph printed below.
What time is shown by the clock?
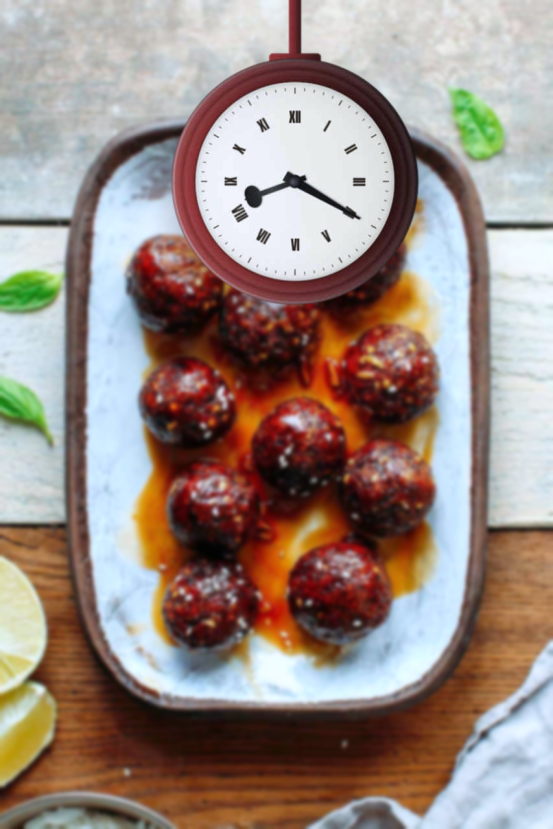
8:20
